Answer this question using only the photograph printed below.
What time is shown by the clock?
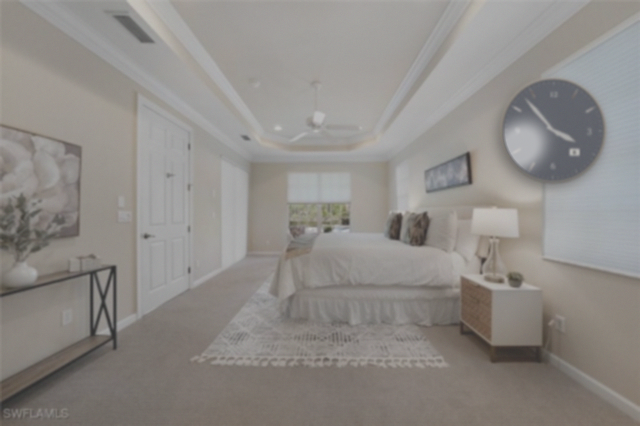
3:53
